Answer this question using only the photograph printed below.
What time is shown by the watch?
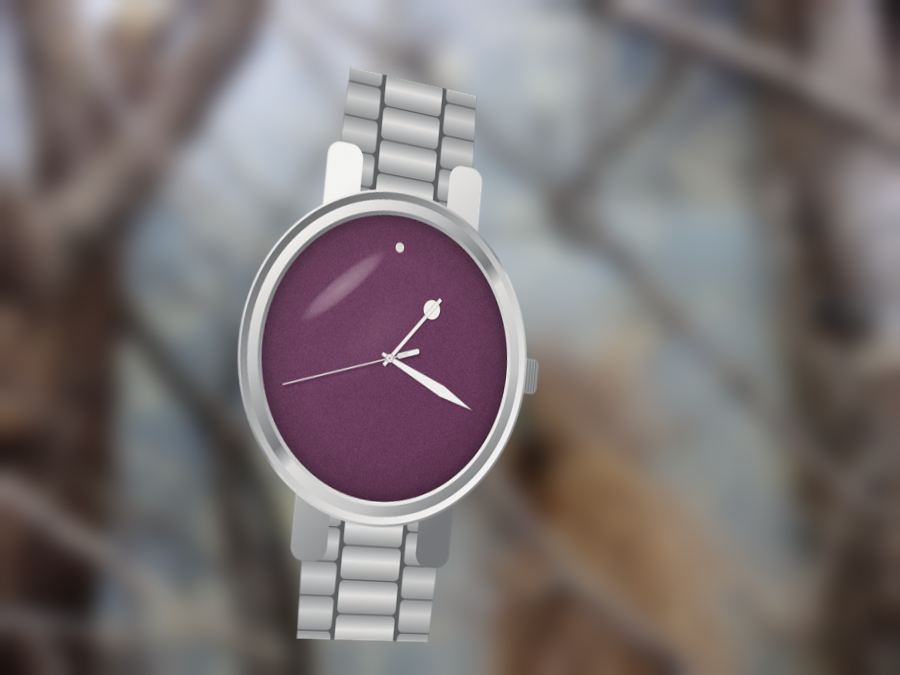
1:18:42
